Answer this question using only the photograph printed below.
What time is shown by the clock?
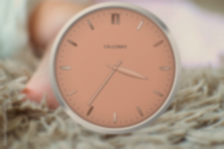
3:36
